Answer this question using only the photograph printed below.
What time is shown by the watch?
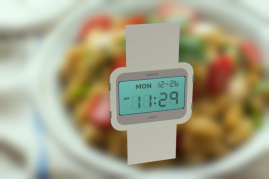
11:29
